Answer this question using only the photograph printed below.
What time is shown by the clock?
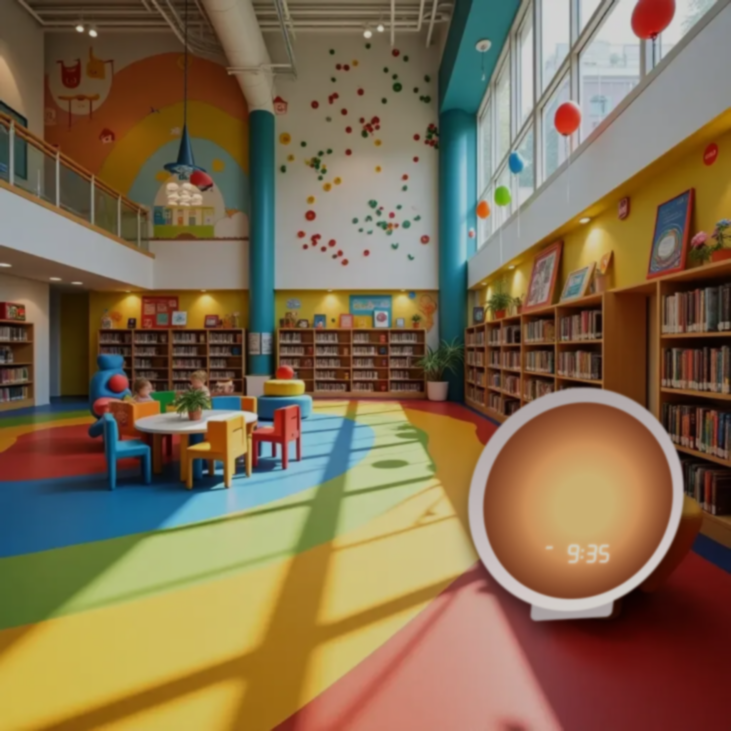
9:35
